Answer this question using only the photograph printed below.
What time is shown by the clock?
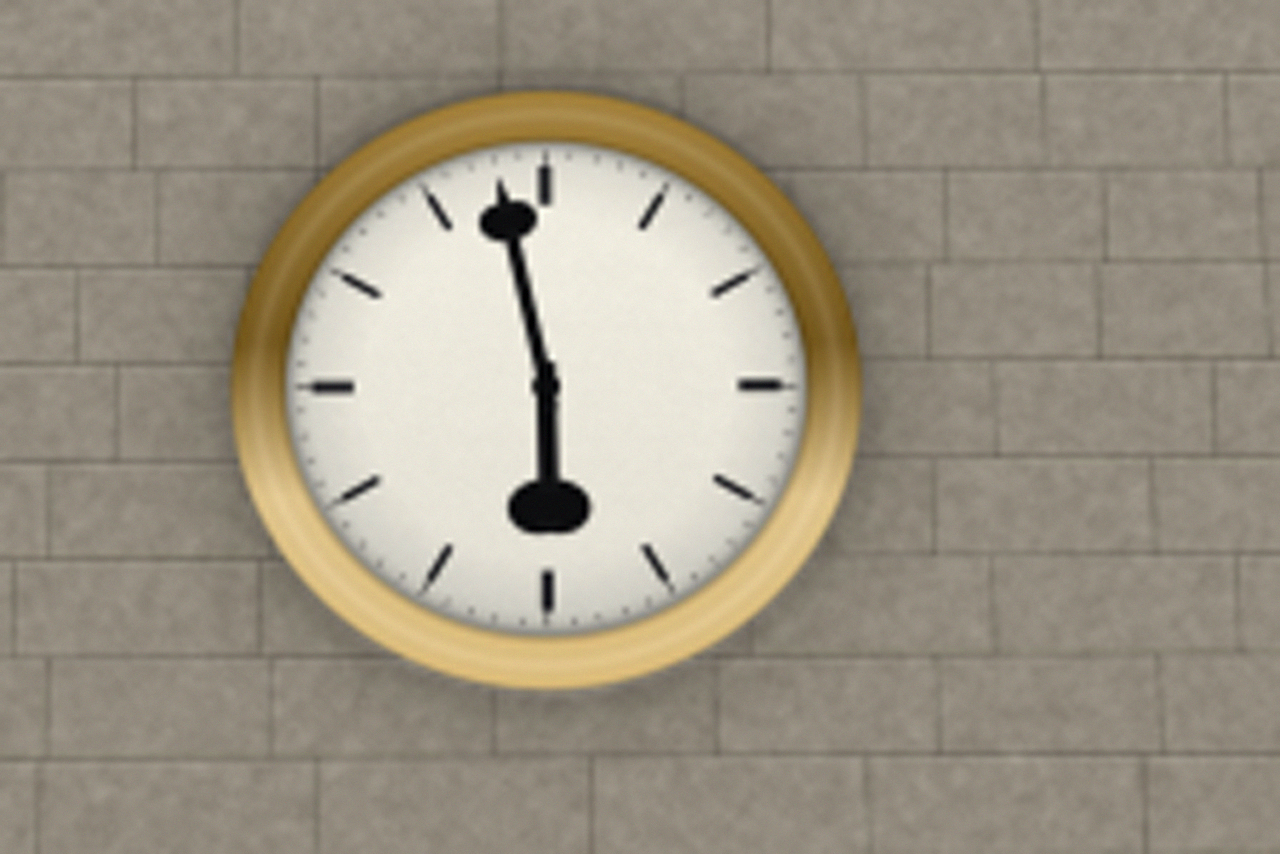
5:58
